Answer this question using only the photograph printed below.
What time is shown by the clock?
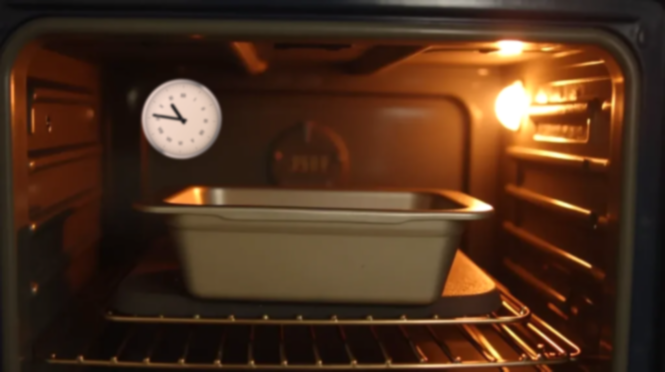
10:46
